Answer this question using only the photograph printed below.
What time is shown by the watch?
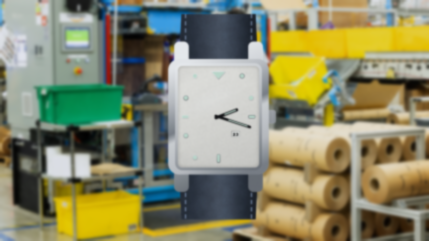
2:18
